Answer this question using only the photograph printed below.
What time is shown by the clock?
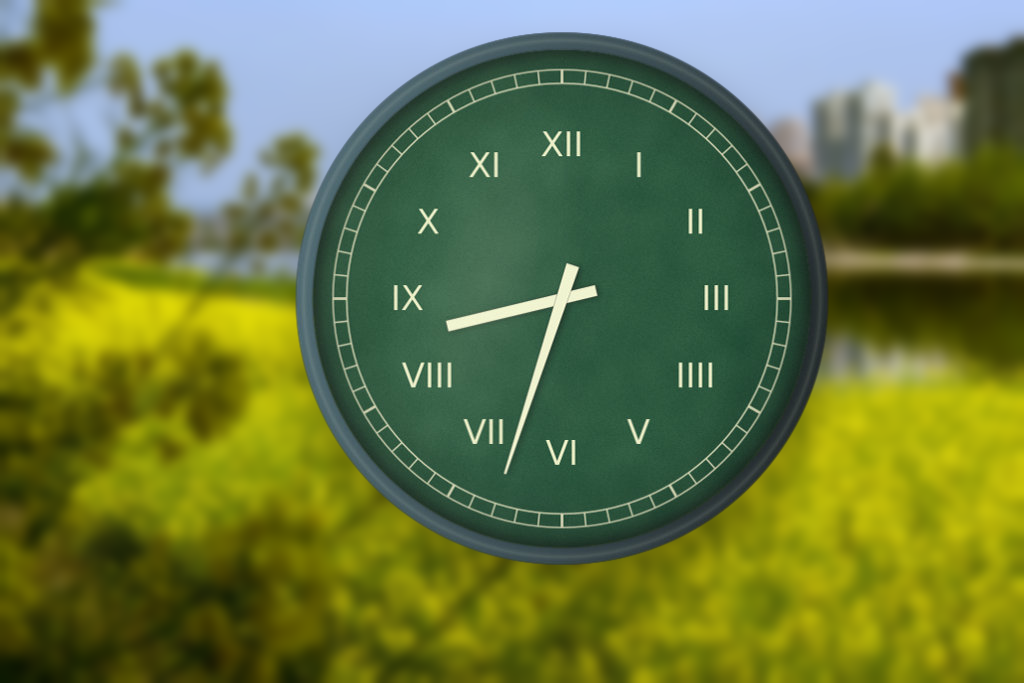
8:33
